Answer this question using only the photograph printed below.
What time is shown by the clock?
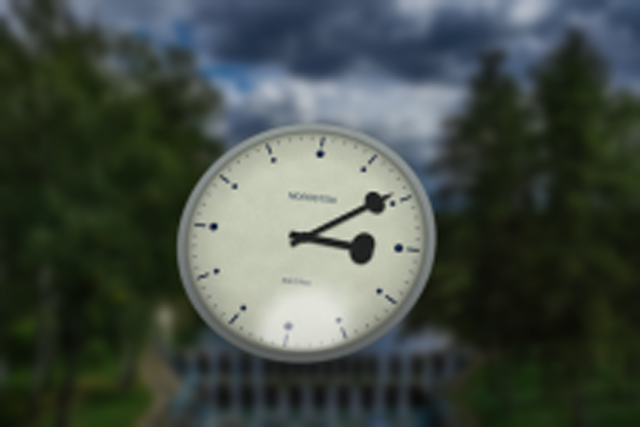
3:09
